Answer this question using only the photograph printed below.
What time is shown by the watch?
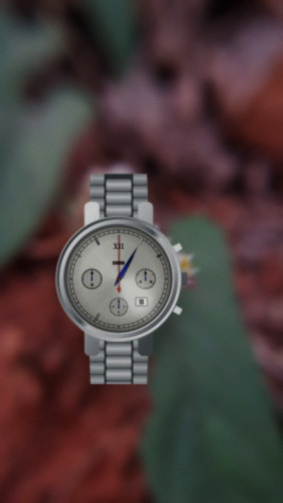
1:05
